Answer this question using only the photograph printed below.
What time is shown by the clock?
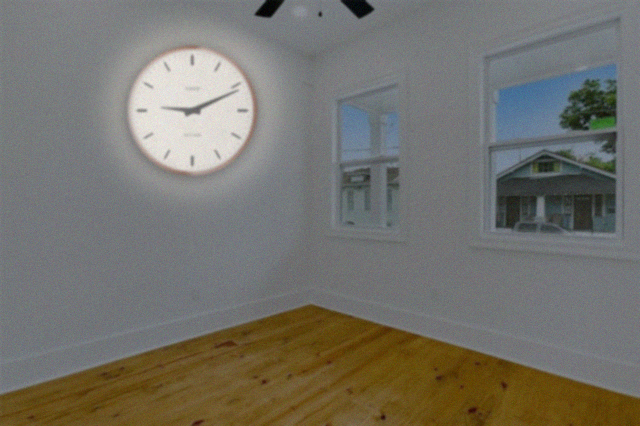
9:11
